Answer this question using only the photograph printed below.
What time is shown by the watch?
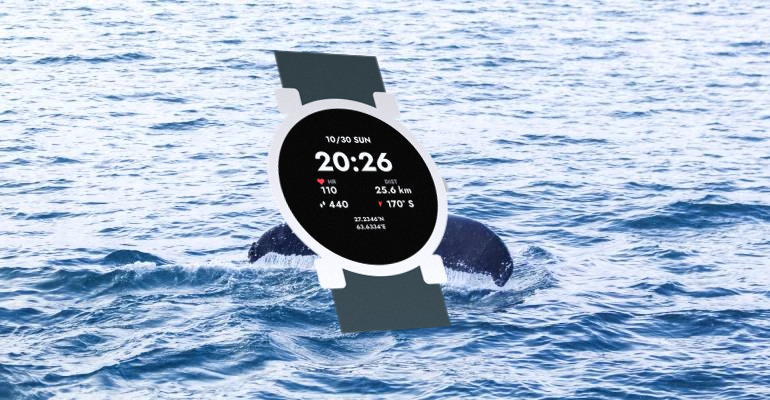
20:26
